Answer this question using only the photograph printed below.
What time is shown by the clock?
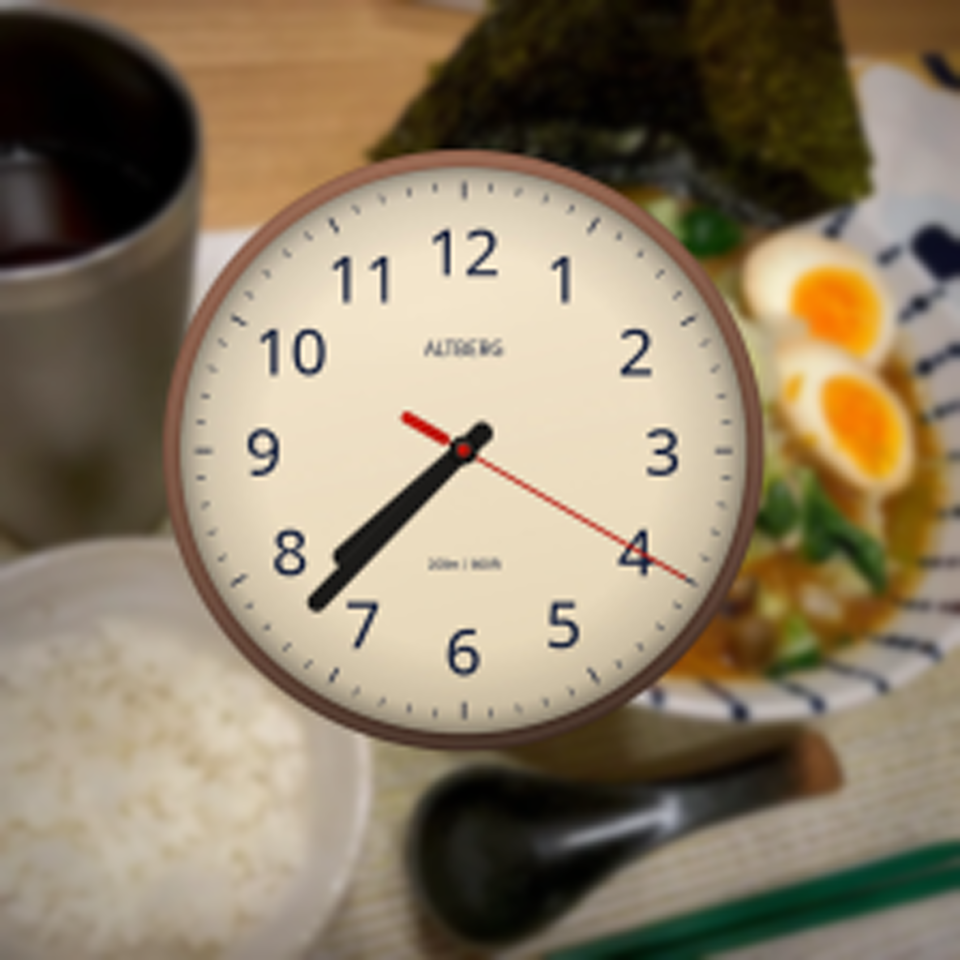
7:37:20
